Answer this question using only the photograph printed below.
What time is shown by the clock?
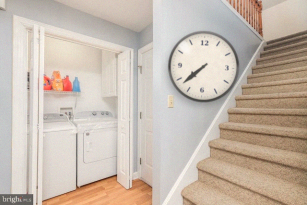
7:38
